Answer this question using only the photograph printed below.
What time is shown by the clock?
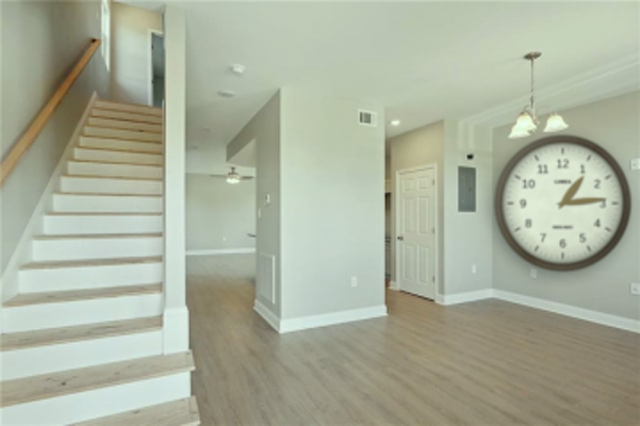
1:14
